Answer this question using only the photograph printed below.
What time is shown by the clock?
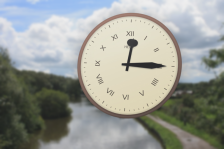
12:15
